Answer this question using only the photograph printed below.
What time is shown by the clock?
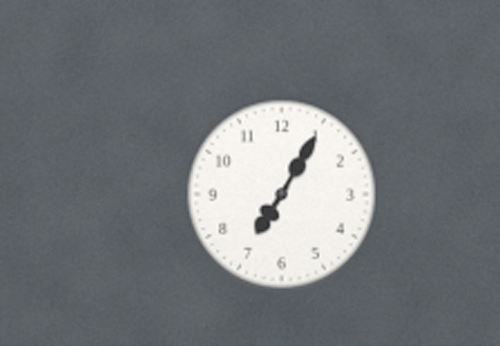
7:05
